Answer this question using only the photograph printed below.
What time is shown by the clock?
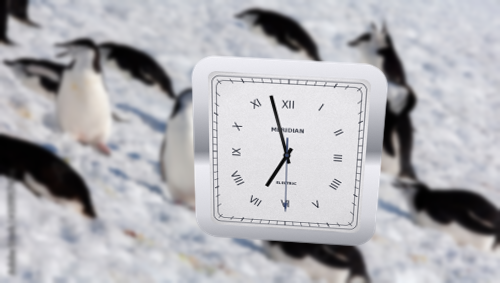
6:57:30
